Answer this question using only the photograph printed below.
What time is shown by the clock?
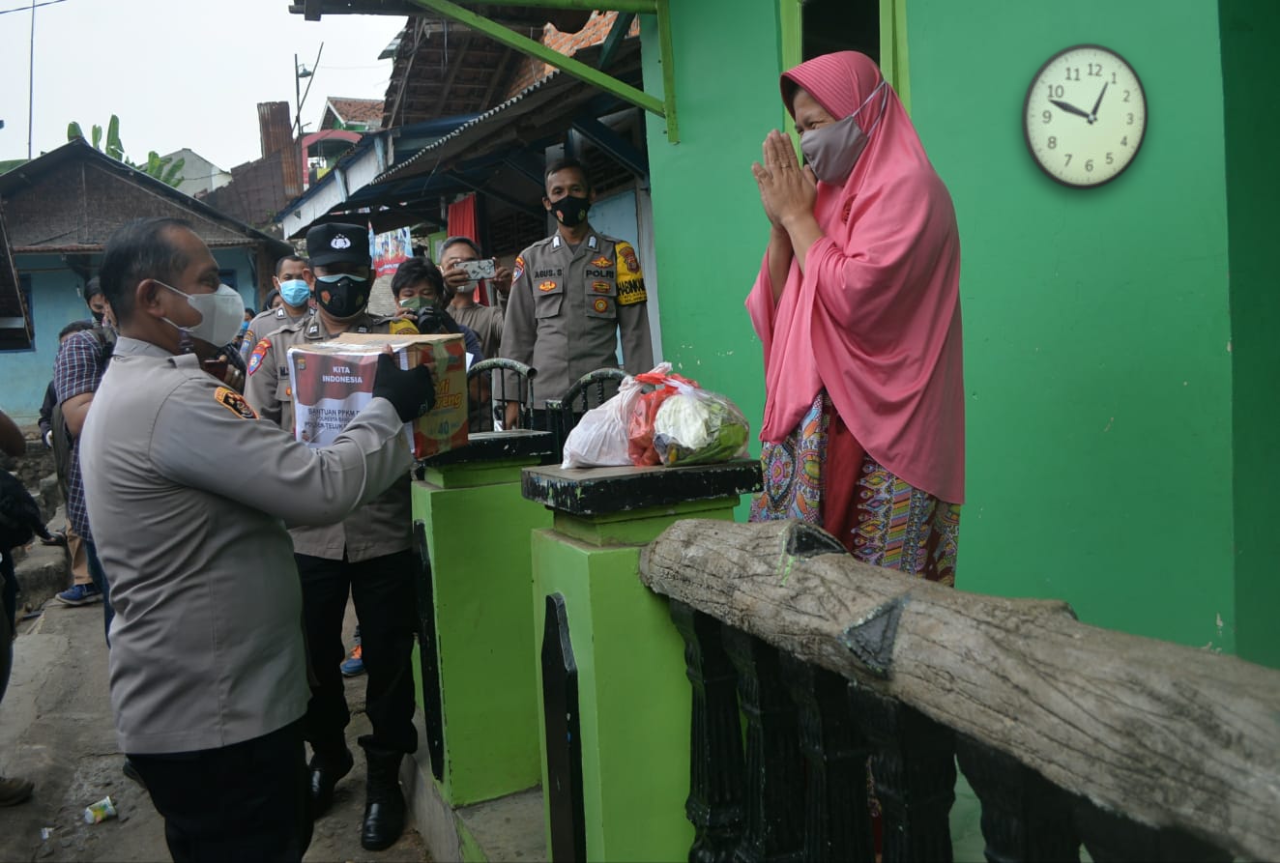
12:48
